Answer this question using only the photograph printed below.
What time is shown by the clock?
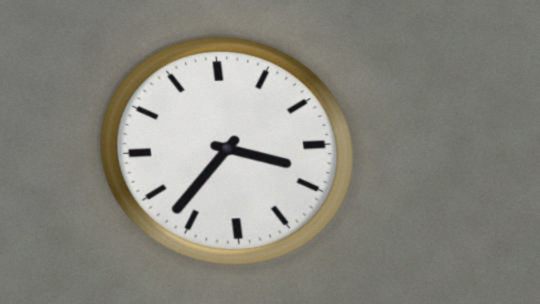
3:37
